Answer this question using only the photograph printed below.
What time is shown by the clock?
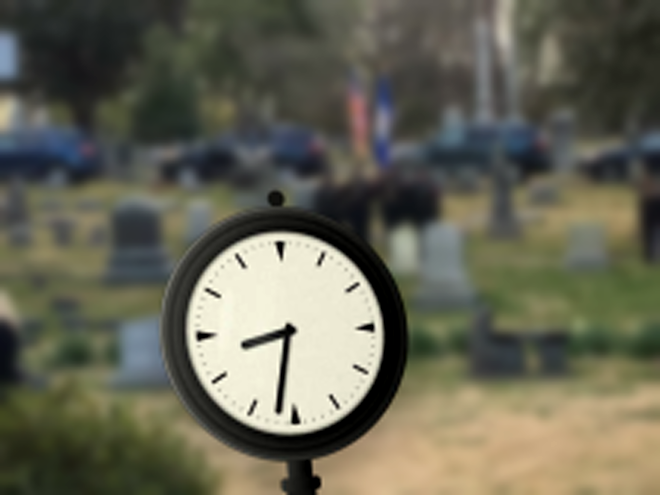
8:32
